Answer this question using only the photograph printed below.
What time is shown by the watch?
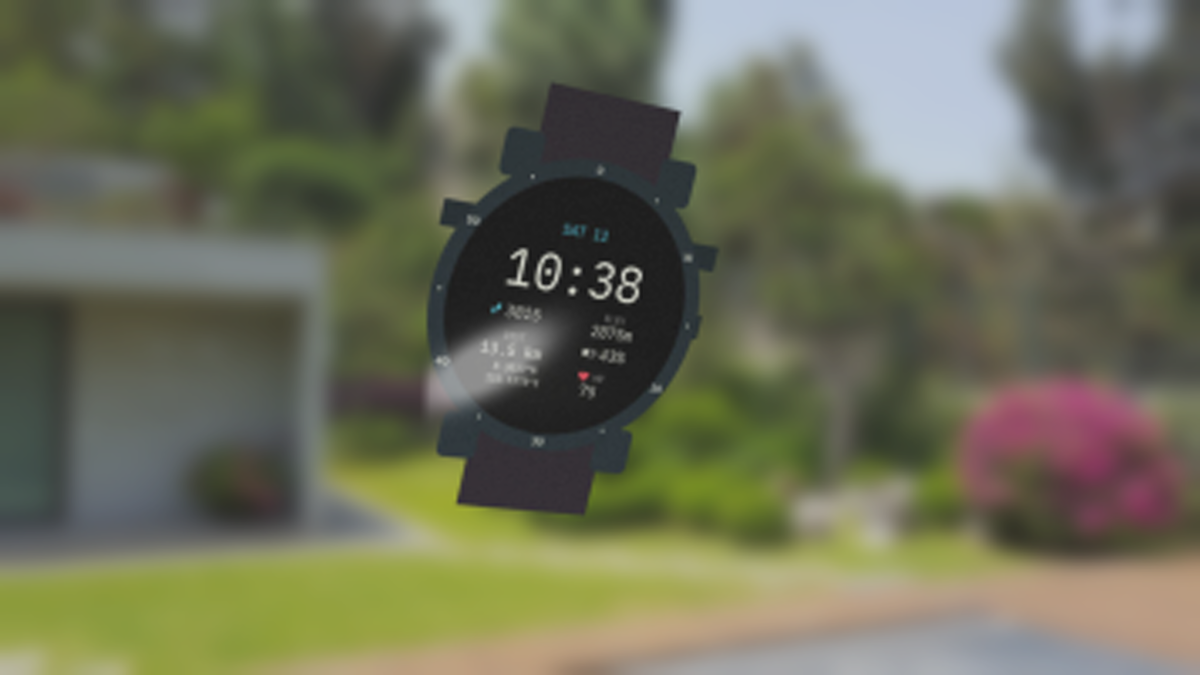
10:38
